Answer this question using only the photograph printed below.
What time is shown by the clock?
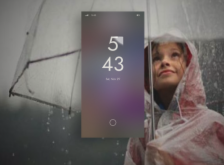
5:43
